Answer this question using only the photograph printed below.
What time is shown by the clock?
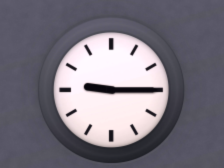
9:15
